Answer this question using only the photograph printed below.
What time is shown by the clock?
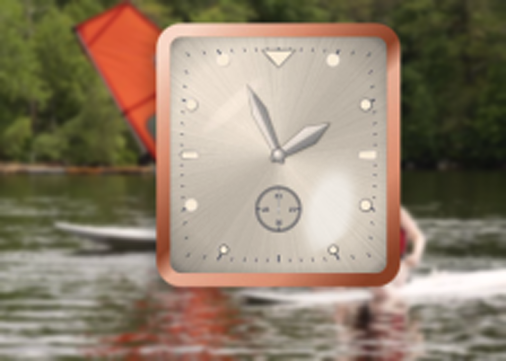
1:56
